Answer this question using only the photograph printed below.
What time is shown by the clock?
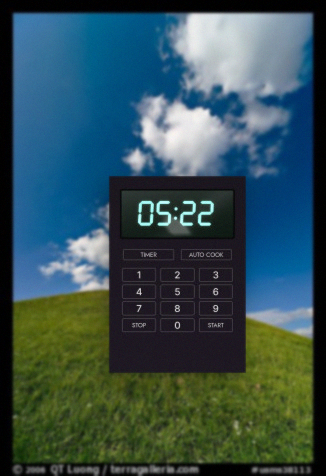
5:22
